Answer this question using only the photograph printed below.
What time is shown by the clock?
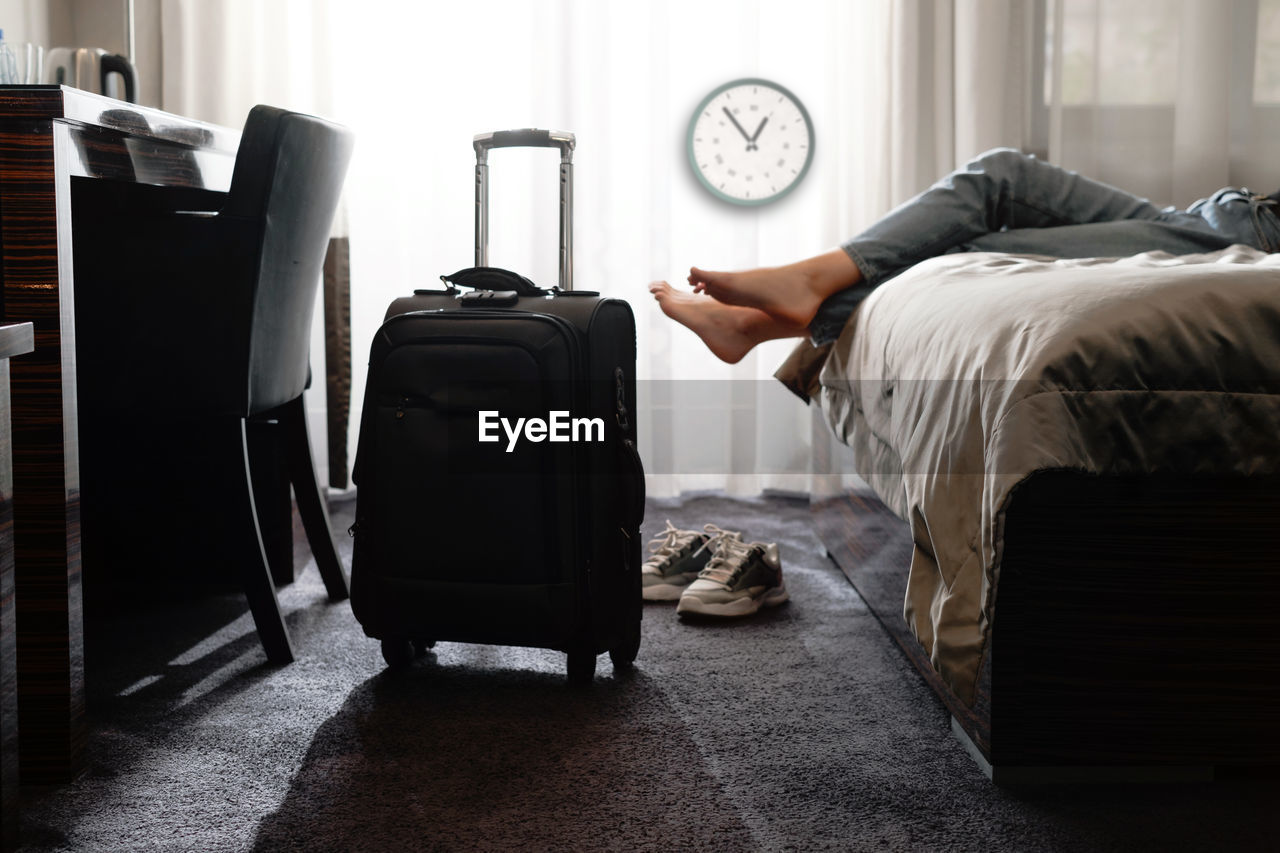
12:53
